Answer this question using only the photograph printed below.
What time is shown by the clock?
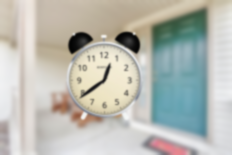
12:39
